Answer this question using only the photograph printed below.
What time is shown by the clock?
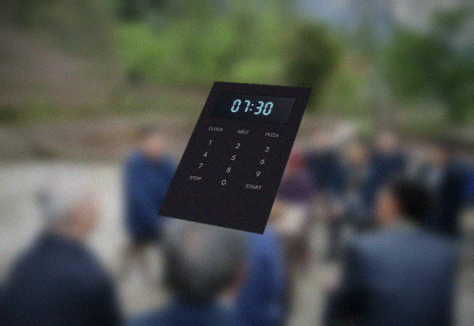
7:30
